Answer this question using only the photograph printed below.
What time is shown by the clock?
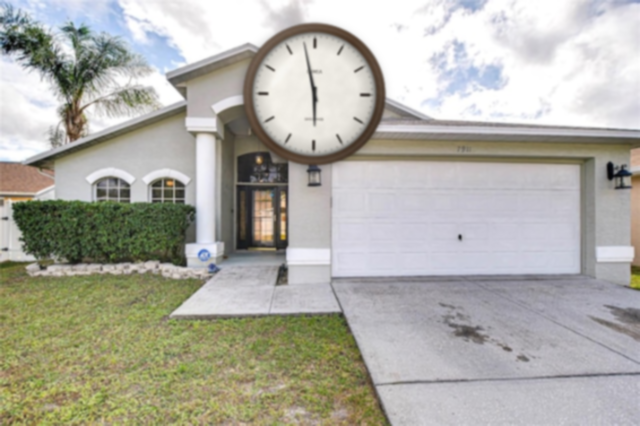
5:58
